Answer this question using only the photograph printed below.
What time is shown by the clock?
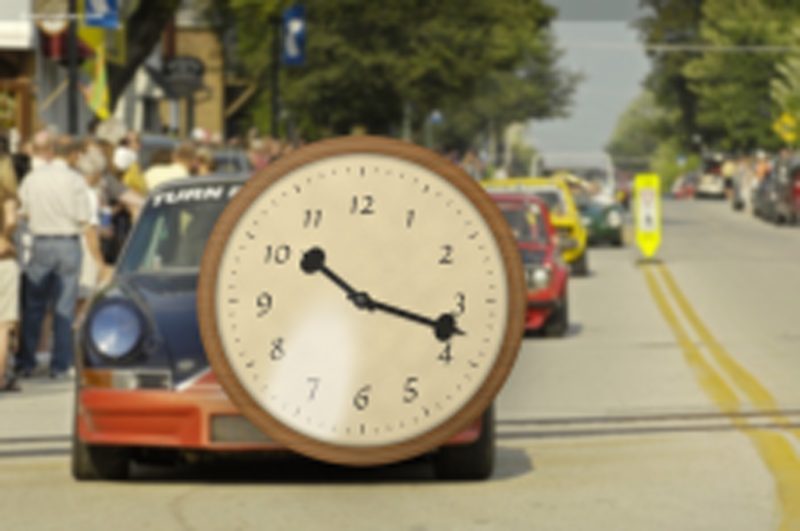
10:18
